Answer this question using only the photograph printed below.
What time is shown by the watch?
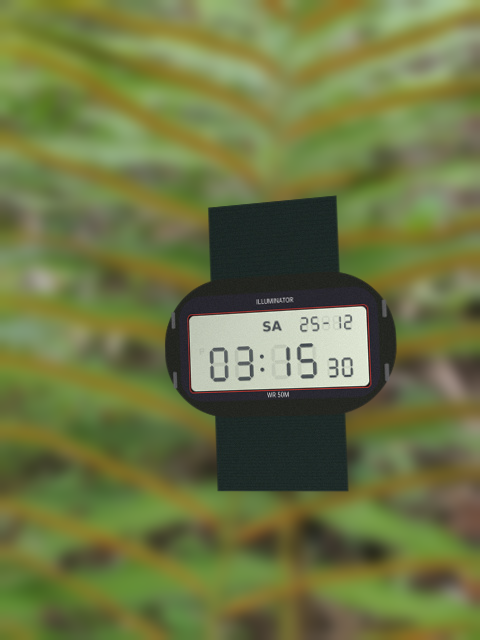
3:15:30
